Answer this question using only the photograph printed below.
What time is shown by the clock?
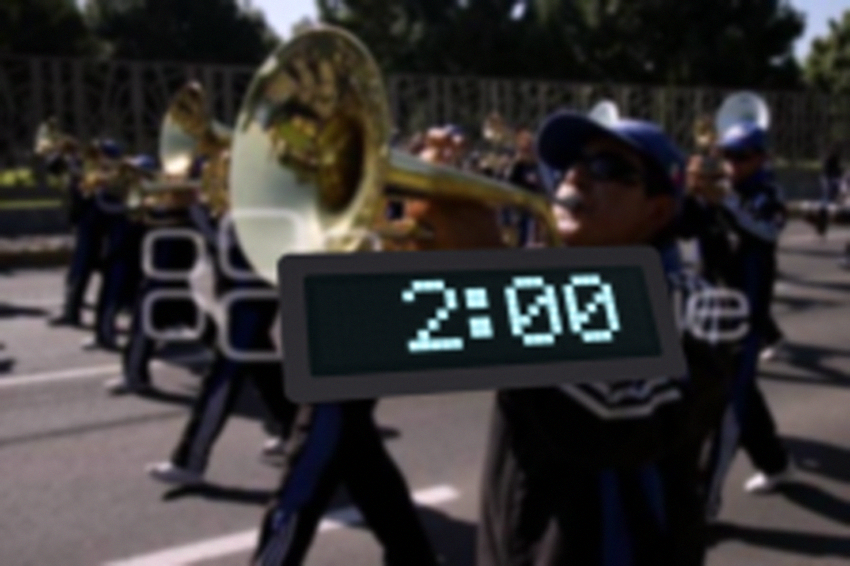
2:00
